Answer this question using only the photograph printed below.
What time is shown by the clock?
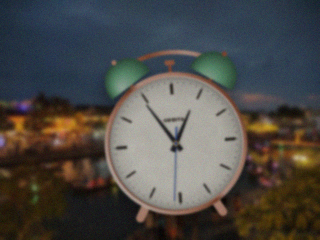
12:54:31
